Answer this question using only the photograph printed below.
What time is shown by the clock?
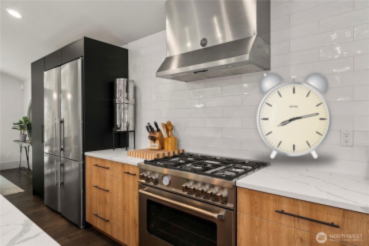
8:13
